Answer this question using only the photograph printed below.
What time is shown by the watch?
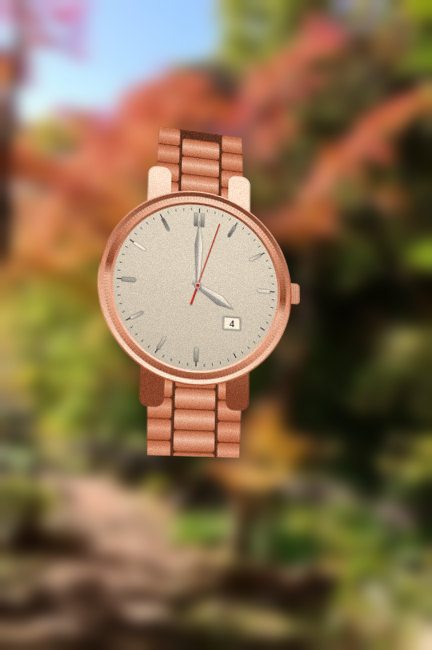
4:00:03
